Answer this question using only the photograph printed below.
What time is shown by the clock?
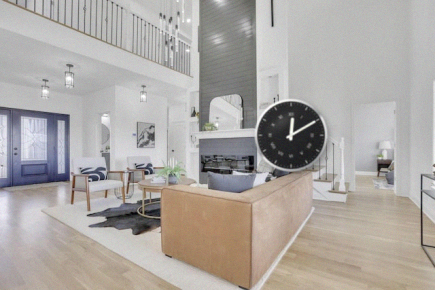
12:10
